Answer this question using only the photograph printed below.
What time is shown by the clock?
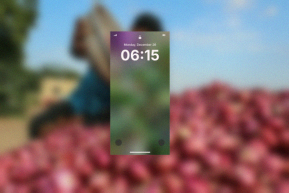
6:15
